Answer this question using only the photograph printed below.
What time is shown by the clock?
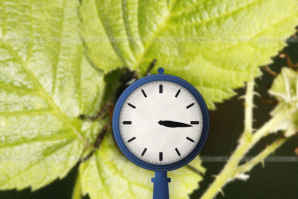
3:16
